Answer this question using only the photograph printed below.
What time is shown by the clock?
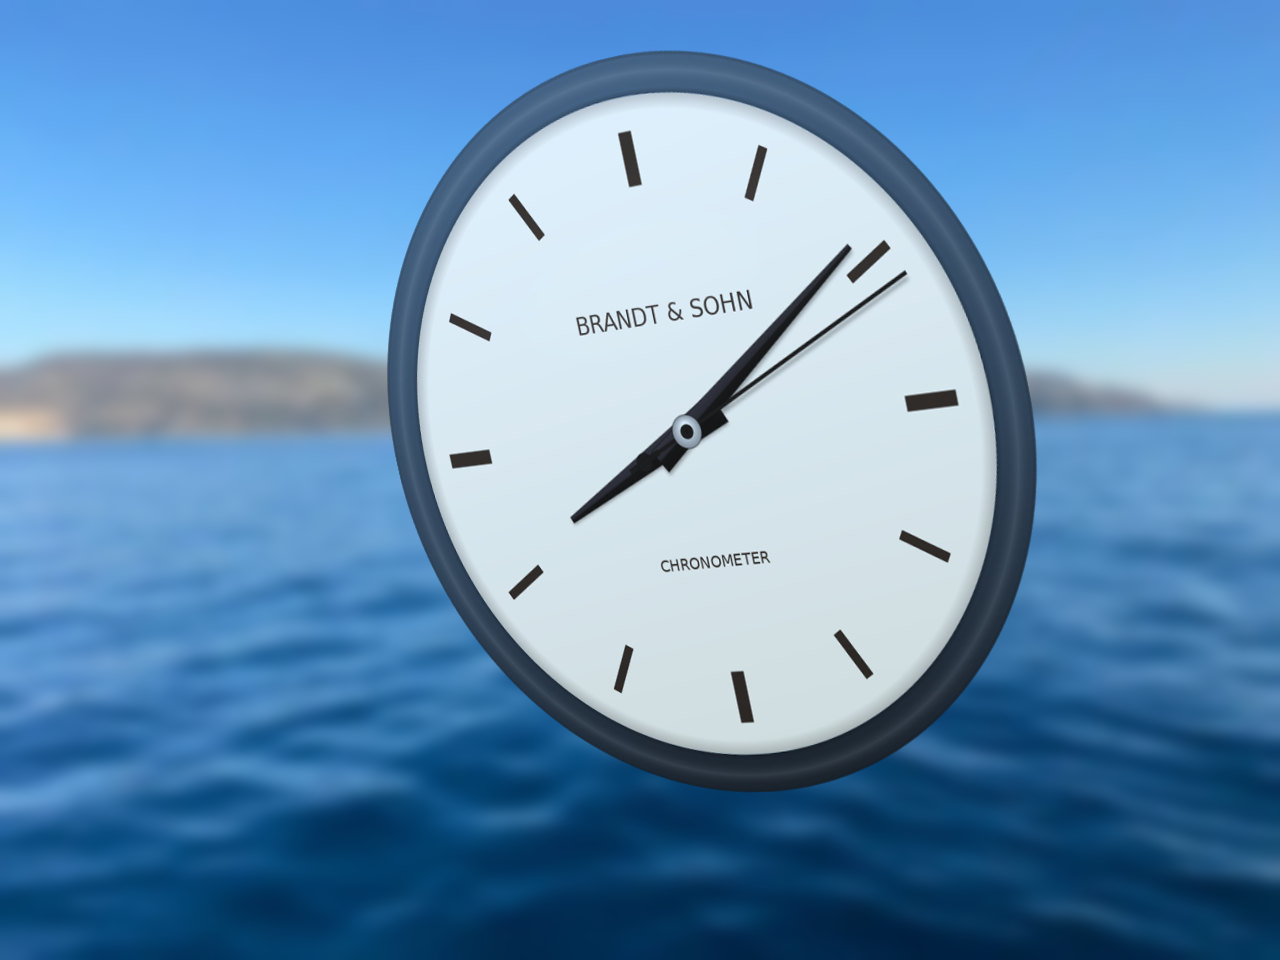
8:09:11
